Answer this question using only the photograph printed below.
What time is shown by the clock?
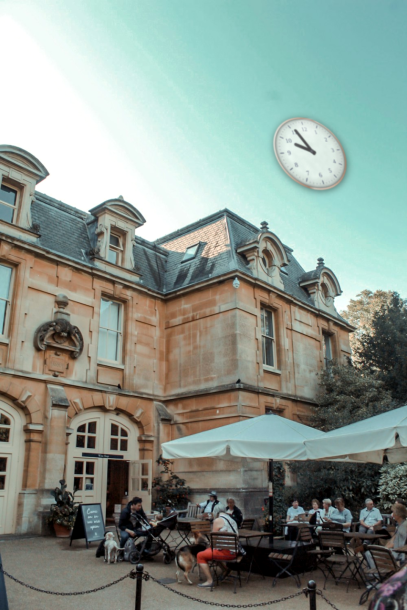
9:56
